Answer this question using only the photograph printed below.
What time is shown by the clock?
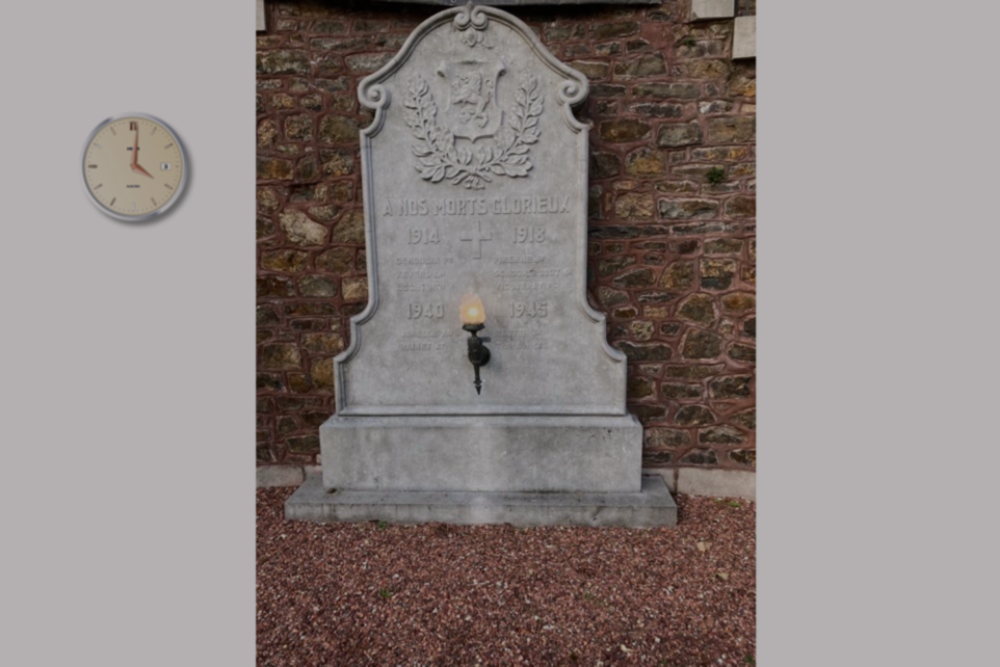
4:01
